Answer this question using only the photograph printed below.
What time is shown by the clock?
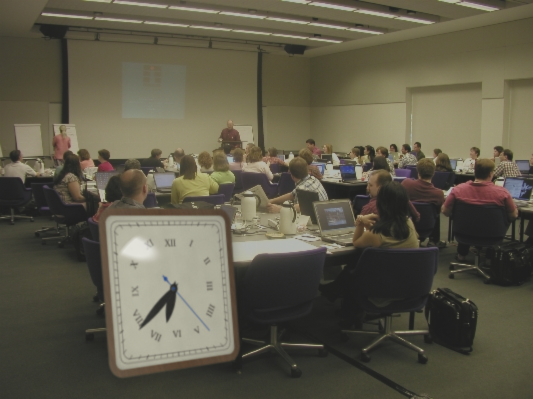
6:38:23
